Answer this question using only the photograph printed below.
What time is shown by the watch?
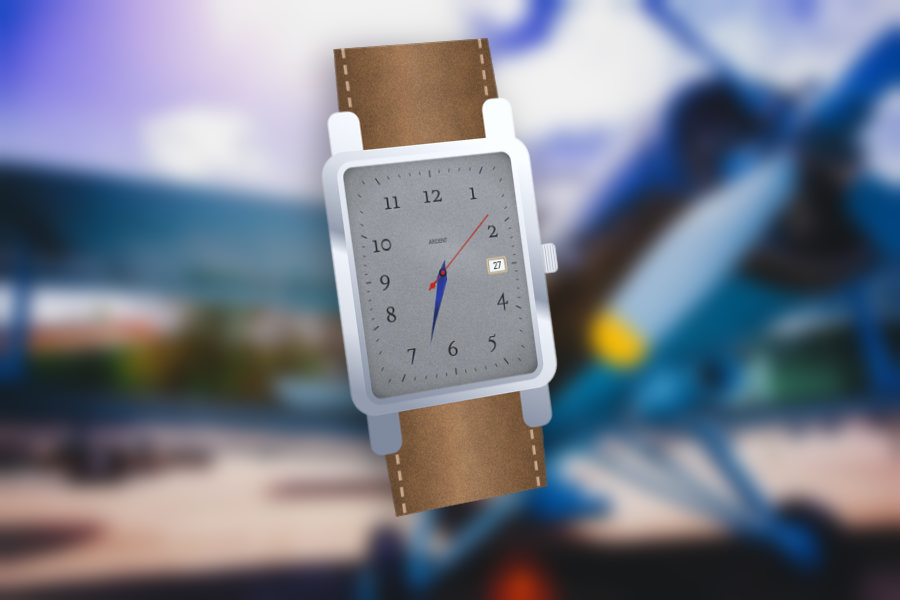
6:33:08
